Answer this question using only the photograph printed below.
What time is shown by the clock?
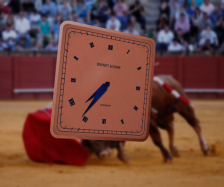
7:36
